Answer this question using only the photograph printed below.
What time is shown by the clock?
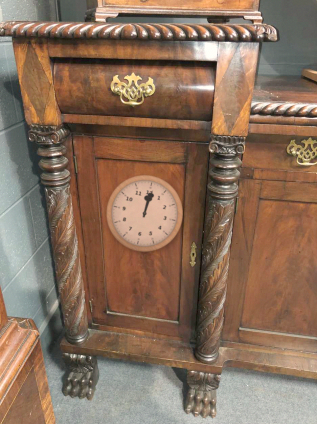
12:01
